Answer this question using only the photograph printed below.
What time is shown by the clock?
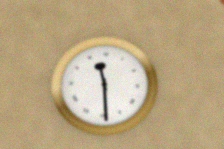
11:29
